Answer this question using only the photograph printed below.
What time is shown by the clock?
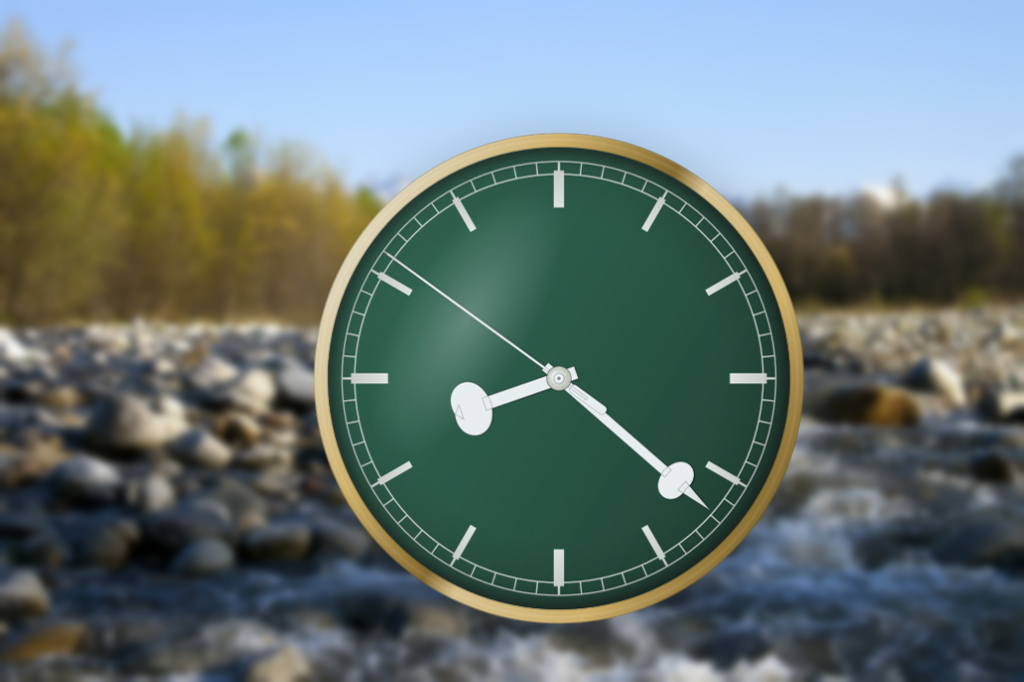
8:21:51
